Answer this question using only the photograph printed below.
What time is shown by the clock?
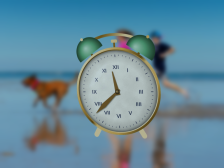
11:38
